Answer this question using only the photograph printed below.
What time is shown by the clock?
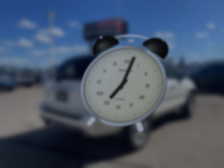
7:02
